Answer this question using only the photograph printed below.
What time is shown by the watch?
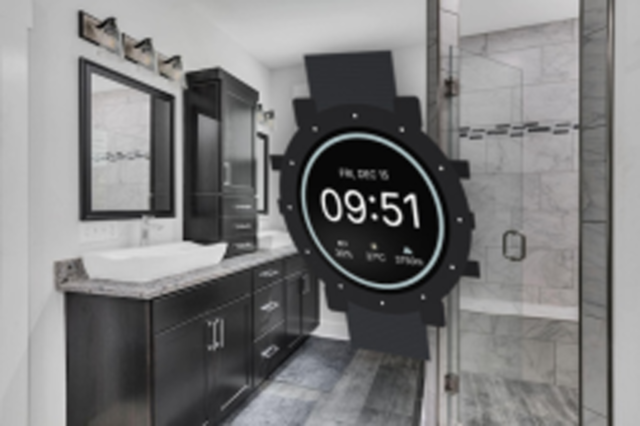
9:51
